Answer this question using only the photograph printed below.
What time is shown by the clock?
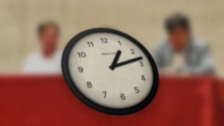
1:13
